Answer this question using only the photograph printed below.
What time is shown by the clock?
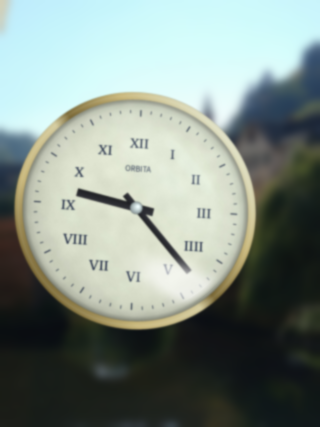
9:23
